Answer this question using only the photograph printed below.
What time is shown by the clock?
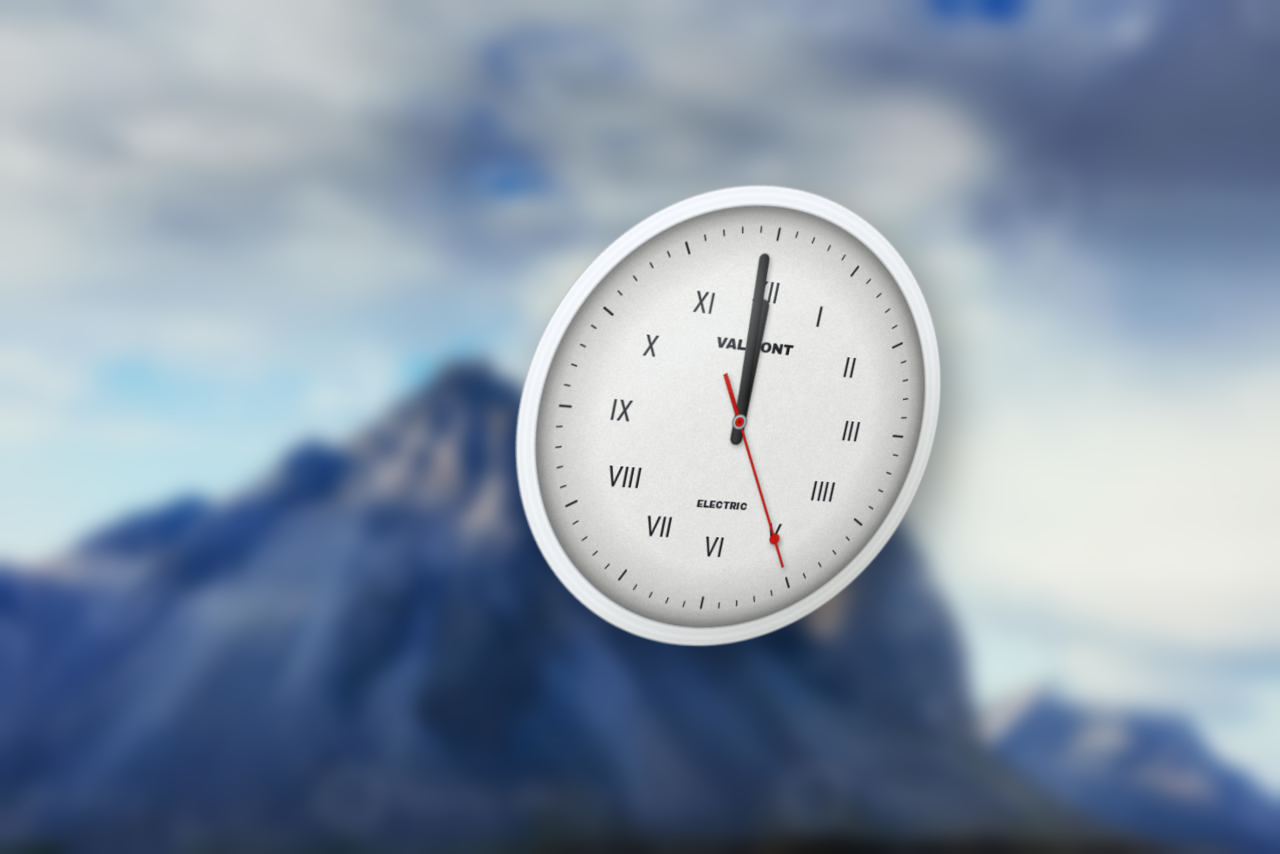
11:59:25
